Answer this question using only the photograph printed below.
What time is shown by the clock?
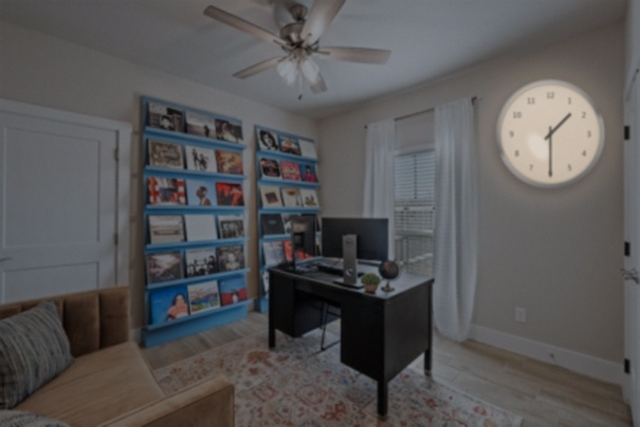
1:30
